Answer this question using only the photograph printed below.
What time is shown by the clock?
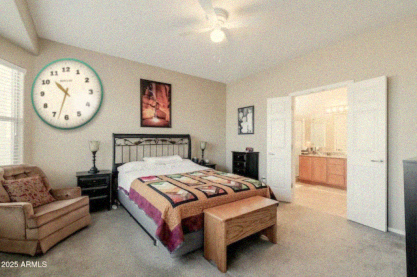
10:33
